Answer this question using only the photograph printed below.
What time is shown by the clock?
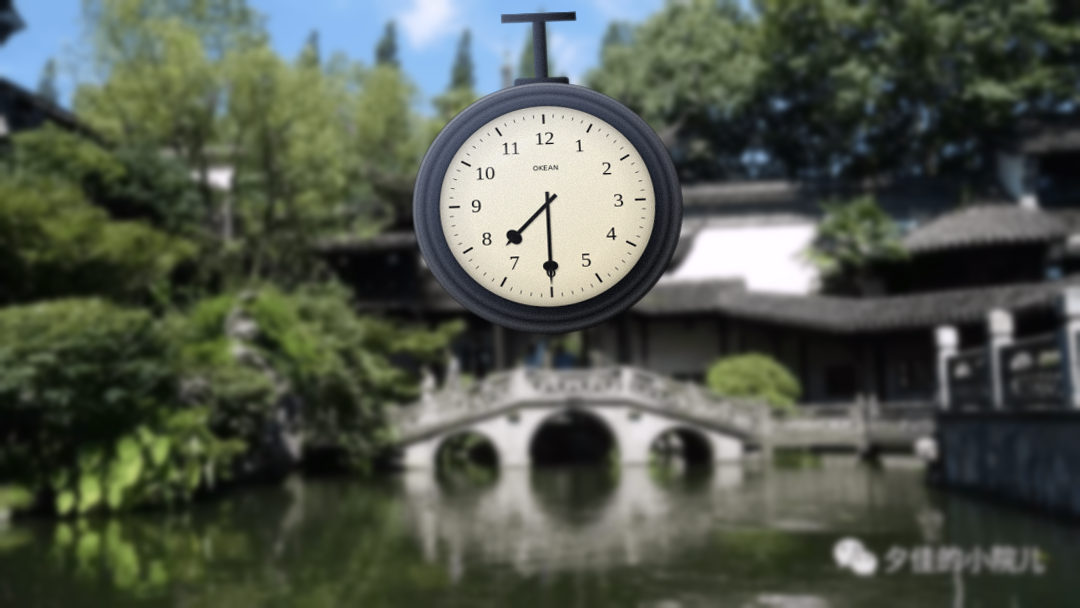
7:30
